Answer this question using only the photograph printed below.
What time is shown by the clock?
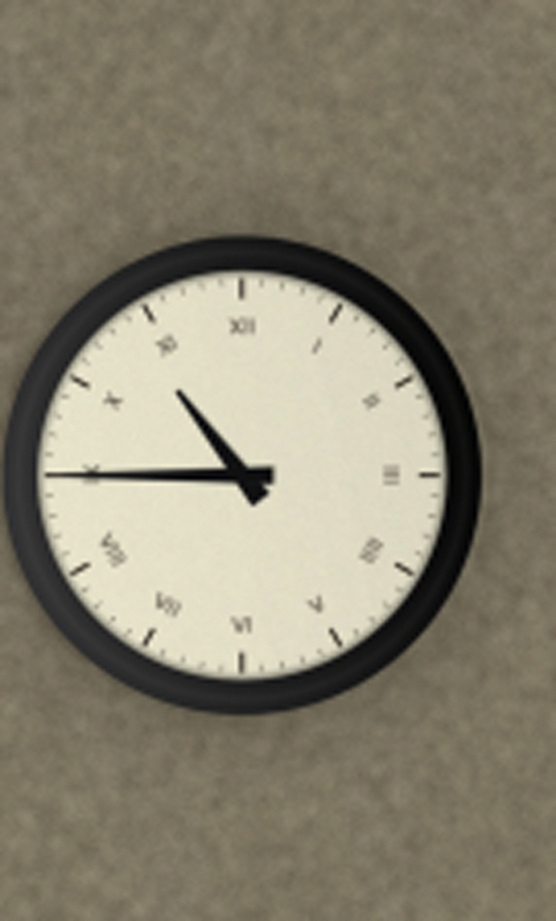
10:45
